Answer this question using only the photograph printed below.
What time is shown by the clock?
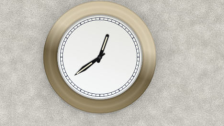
12:39
